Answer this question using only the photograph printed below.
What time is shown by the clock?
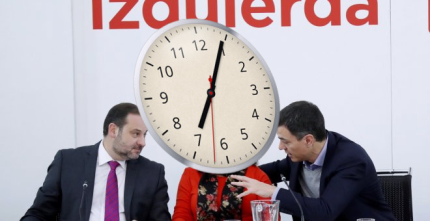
7:04:32
